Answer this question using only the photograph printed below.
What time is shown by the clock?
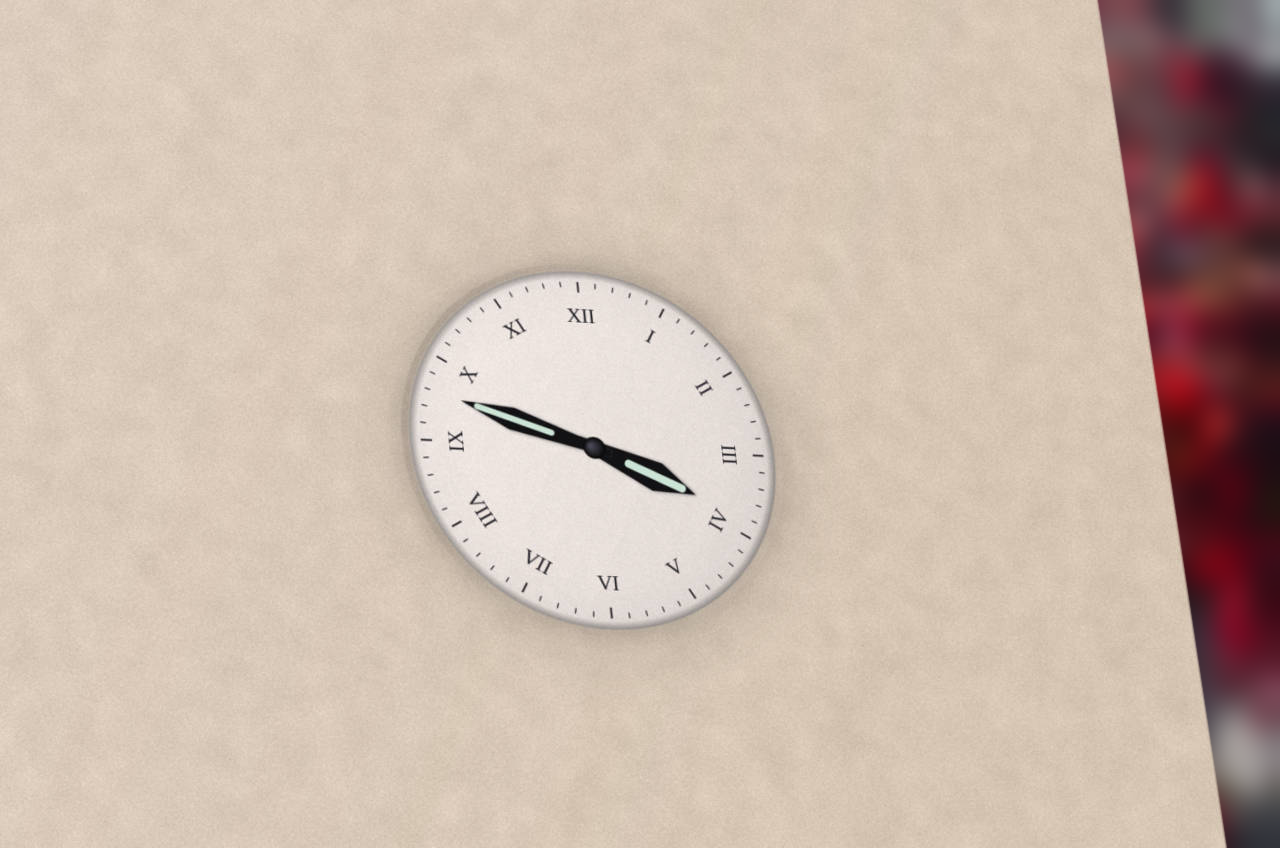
3:48
